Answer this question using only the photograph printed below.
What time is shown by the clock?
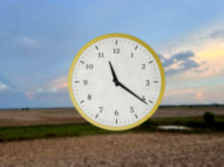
11:21
